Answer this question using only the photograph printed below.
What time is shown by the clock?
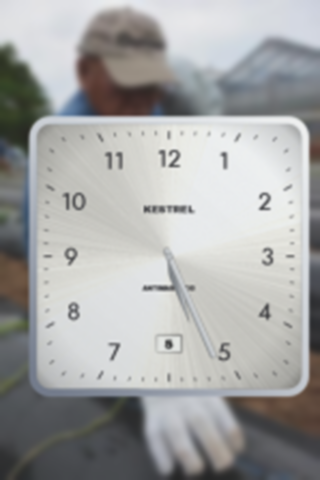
5:26
